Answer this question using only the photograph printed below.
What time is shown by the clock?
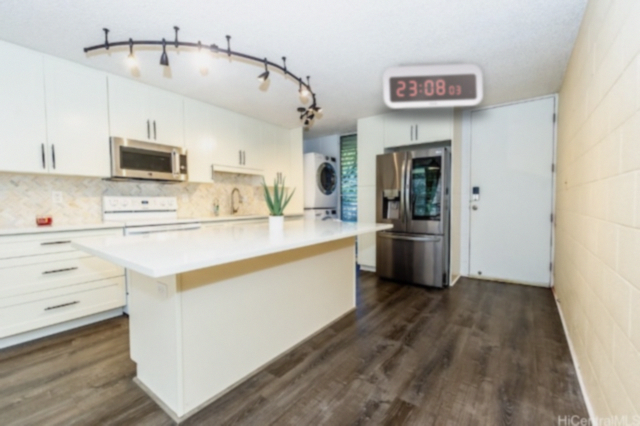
23:08
